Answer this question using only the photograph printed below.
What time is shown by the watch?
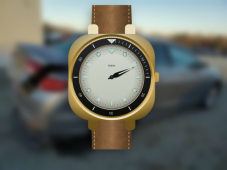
2:11
